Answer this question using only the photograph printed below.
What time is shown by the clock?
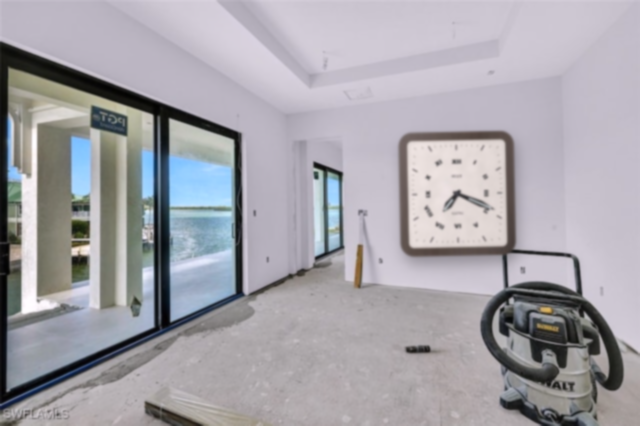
7:19
